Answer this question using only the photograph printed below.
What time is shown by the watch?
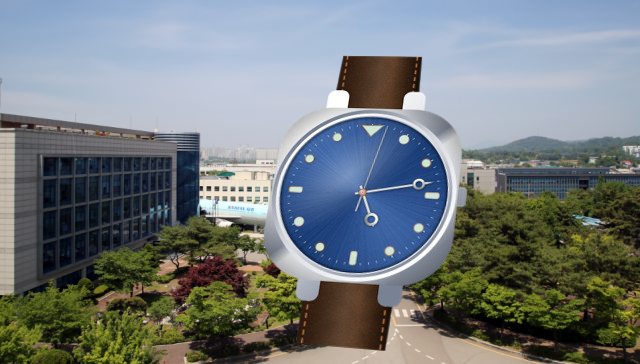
5:13:02
